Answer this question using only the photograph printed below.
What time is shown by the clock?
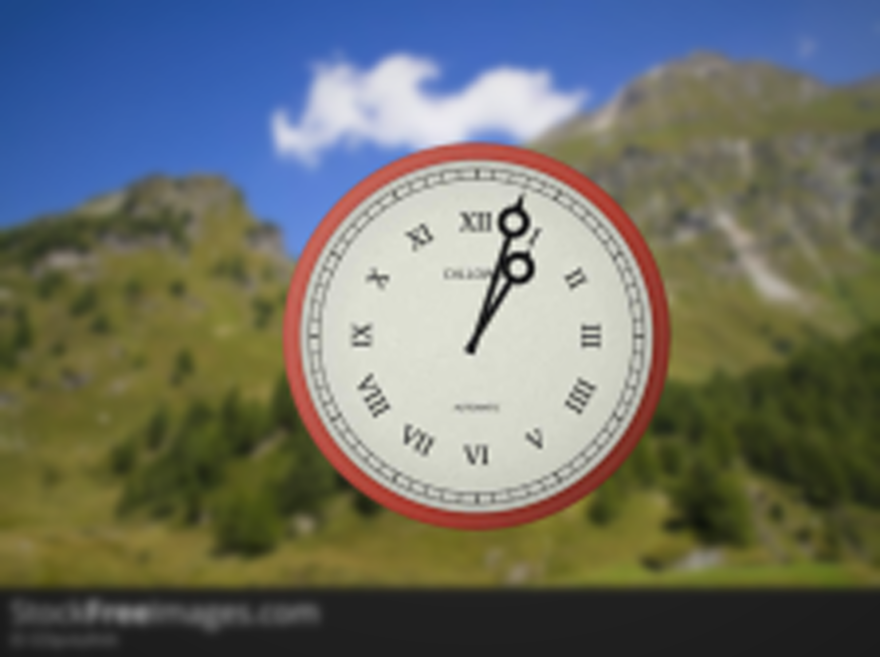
1:03
